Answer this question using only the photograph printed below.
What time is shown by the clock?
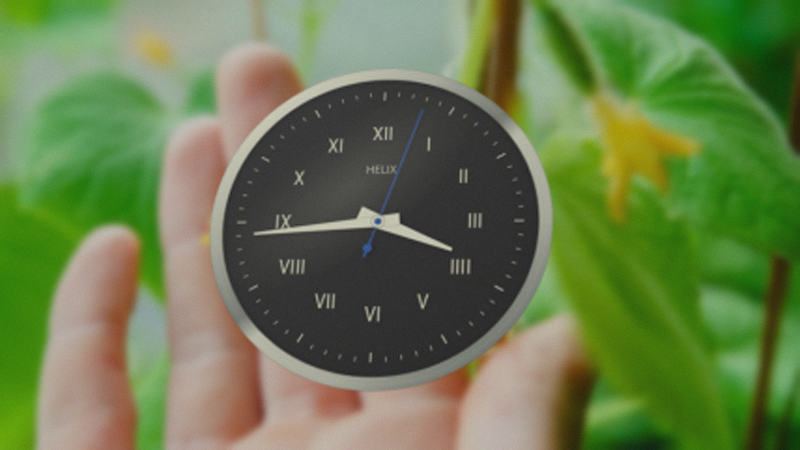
3:44:03
